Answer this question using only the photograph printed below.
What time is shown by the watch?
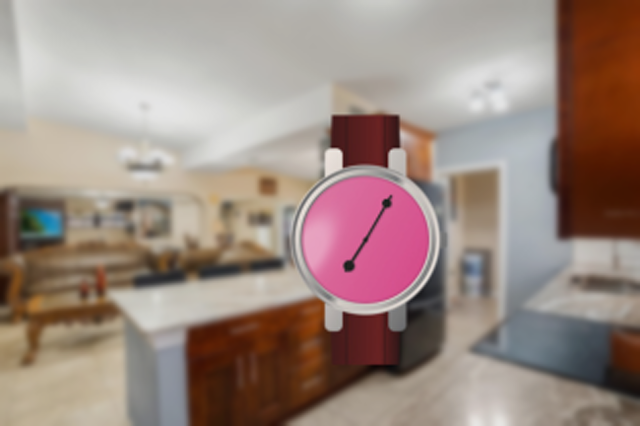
7:05
